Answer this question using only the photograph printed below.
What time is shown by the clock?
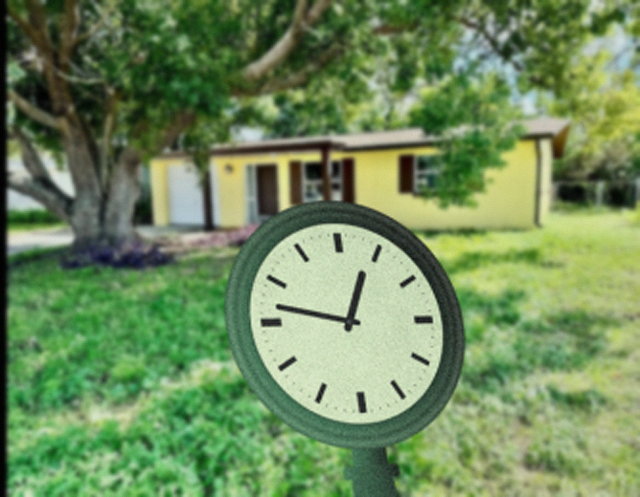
12:47
